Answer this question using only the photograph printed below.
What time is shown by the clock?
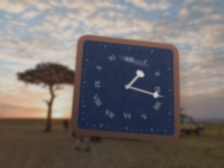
1:17
